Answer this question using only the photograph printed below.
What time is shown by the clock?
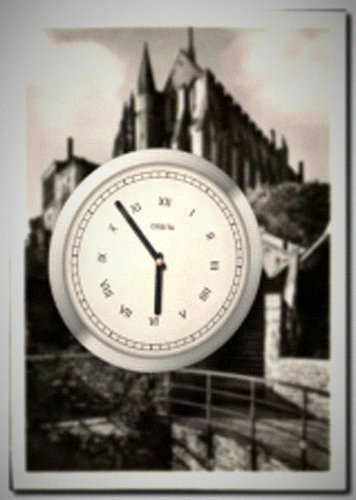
5:53
